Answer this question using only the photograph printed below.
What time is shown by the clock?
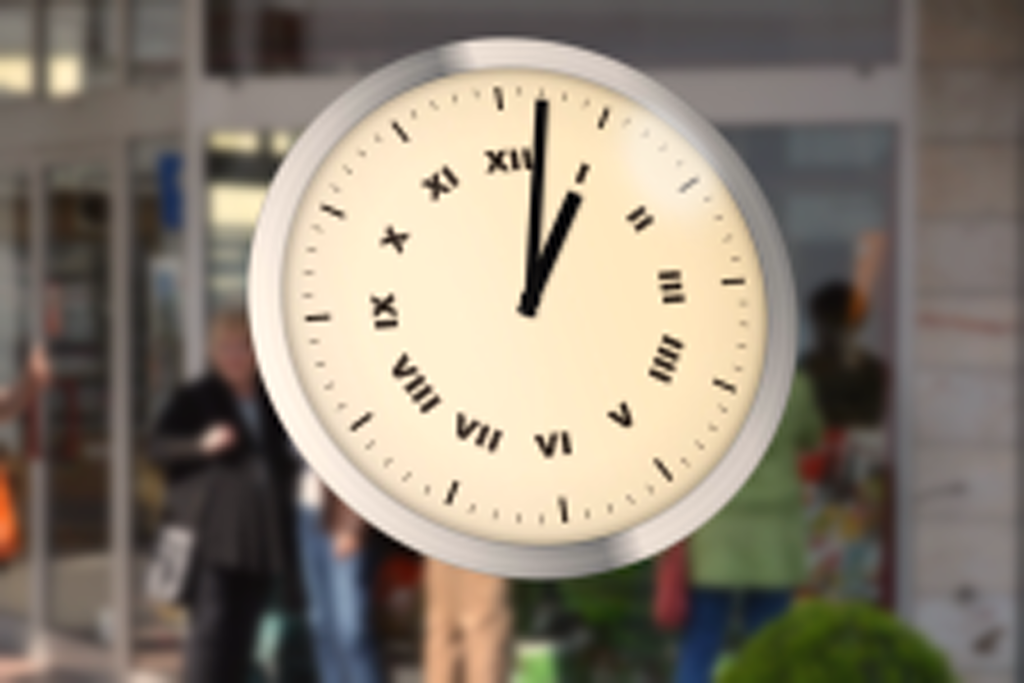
1:02
